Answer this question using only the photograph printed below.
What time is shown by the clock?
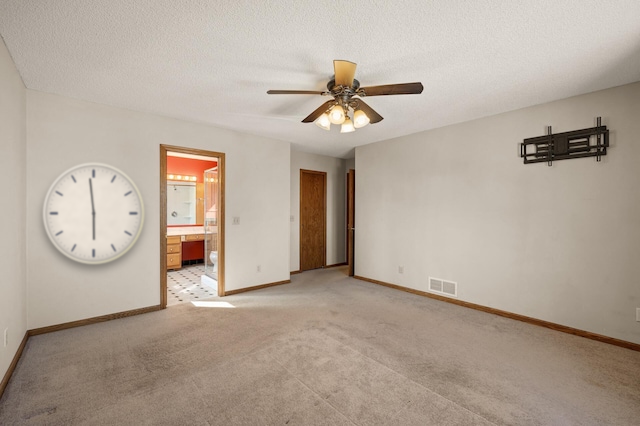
5:59
